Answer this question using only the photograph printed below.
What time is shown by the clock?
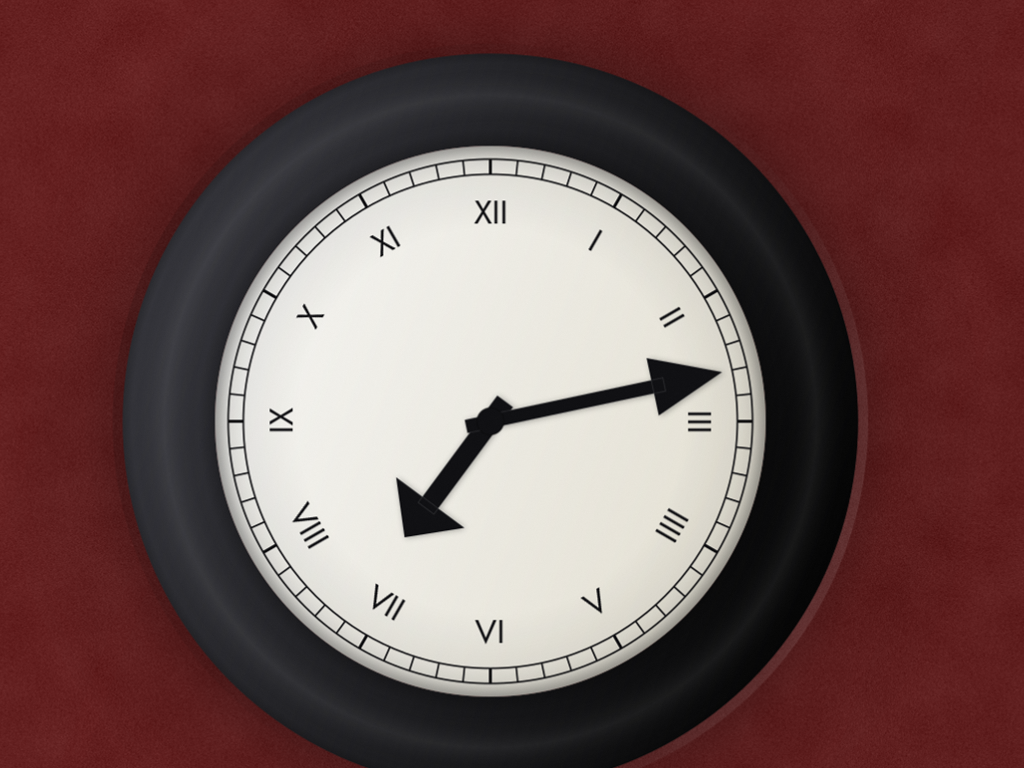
7:13
